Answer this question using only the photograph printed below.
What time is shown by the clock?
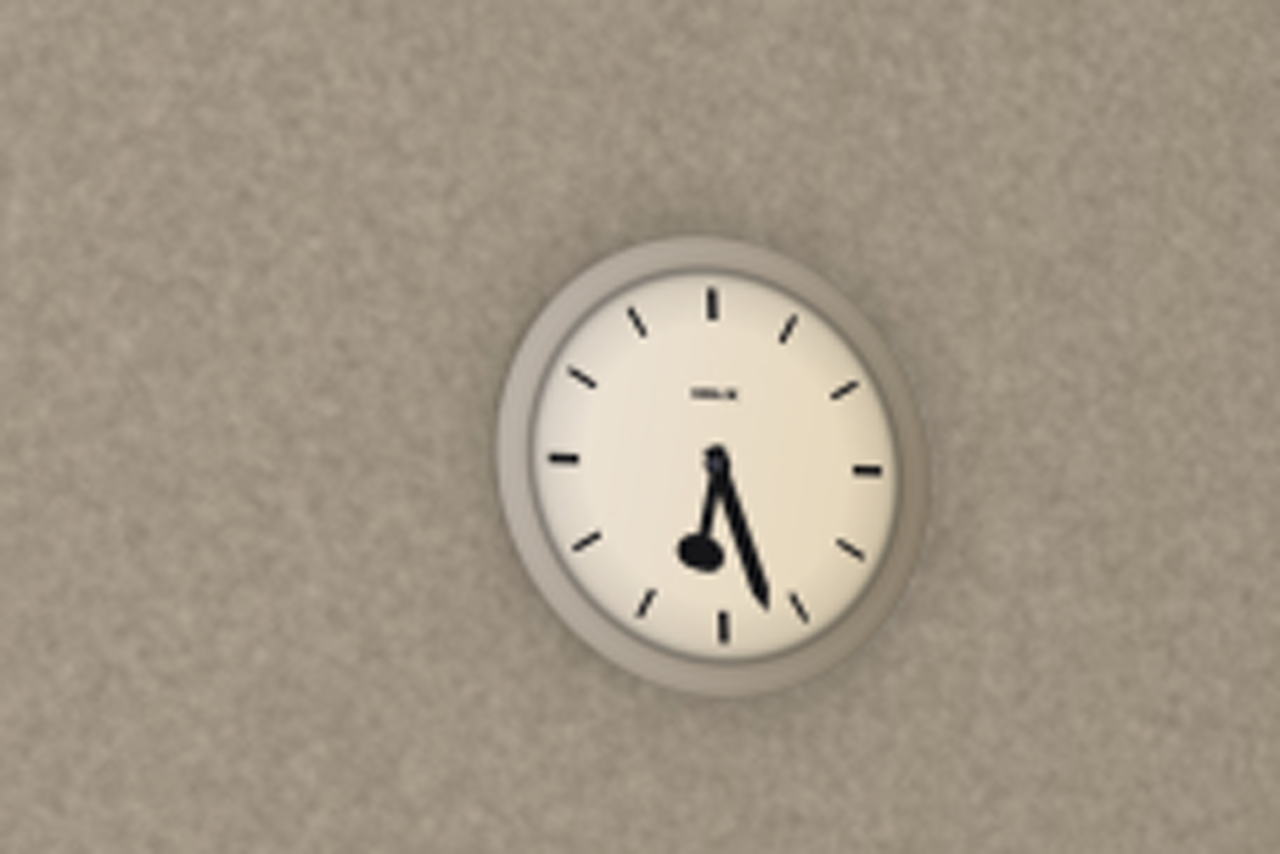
6:27
